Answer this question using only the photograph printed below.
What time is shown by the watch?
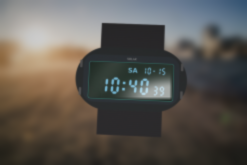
10:40:39
